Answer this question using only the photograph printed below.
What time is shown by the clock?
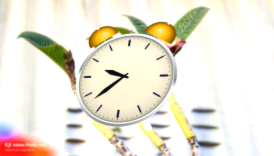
9:38
